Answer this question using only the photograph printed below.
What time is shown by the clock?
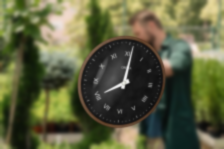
8:01
